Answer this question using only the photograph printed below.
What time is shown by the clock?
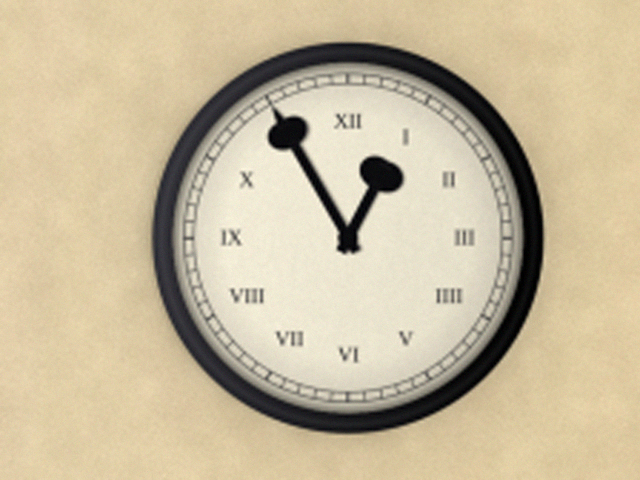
12:55
